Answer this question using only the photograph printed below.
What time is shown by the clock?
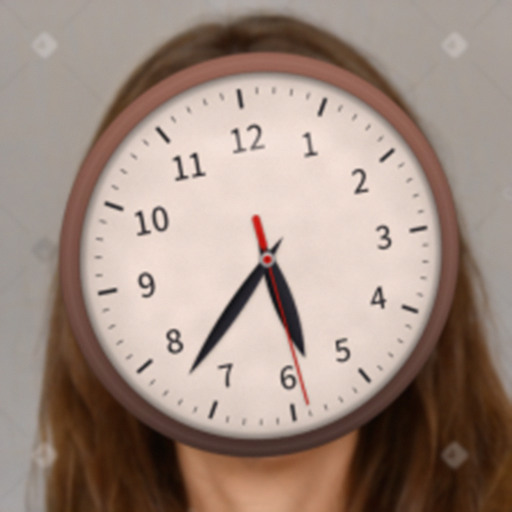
5:37:29
